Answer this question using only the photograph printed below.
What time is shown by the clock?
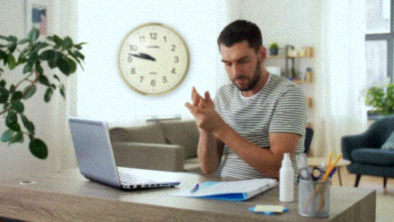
9:47
